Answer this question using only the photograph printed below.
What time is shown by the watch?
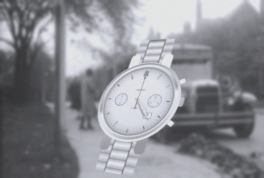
4:23
